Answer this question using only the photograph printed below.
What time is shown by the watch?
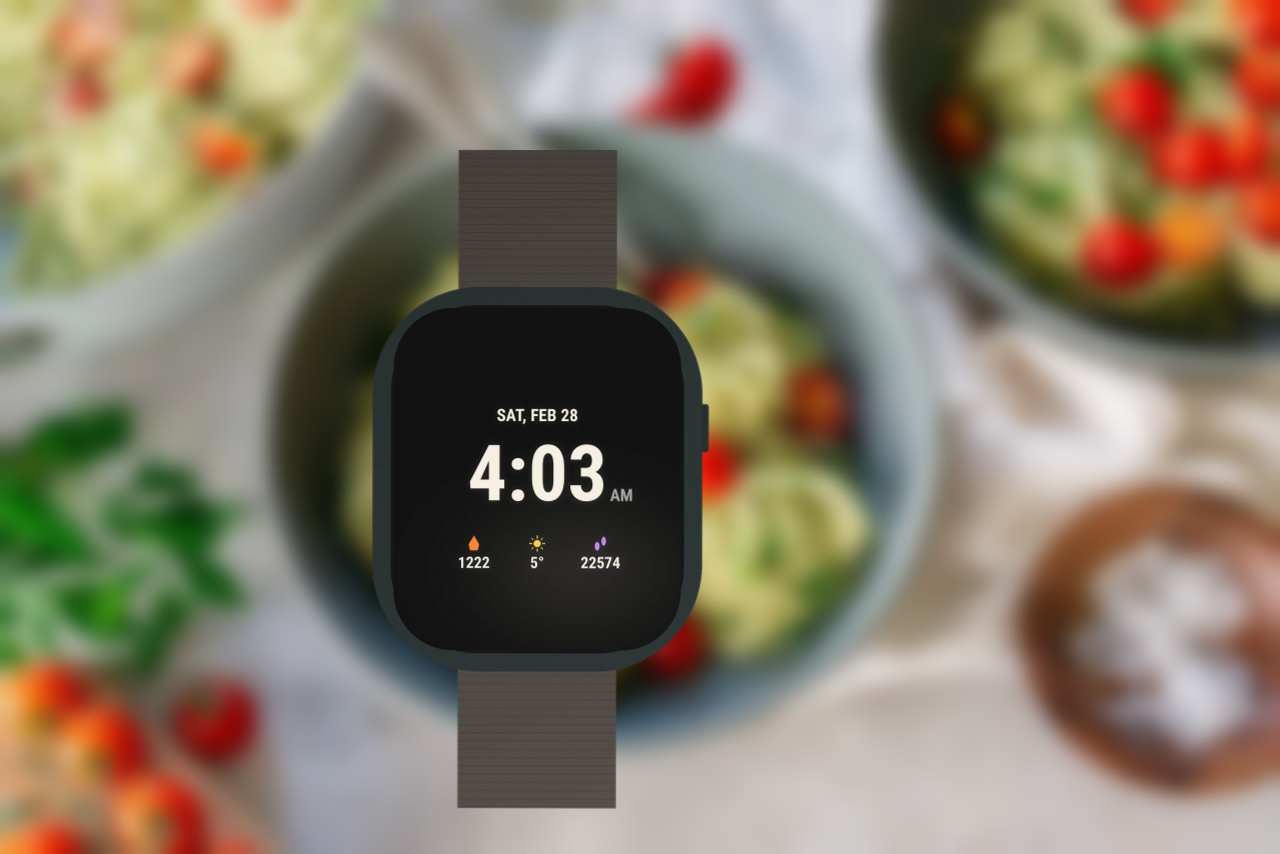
4:03
